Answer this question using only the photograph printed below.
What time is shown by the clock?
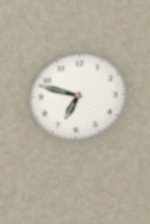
6:48
